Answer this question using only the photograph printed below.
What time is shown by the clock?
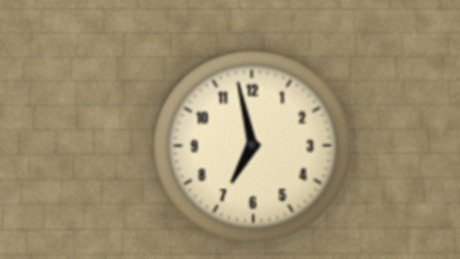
6:58
